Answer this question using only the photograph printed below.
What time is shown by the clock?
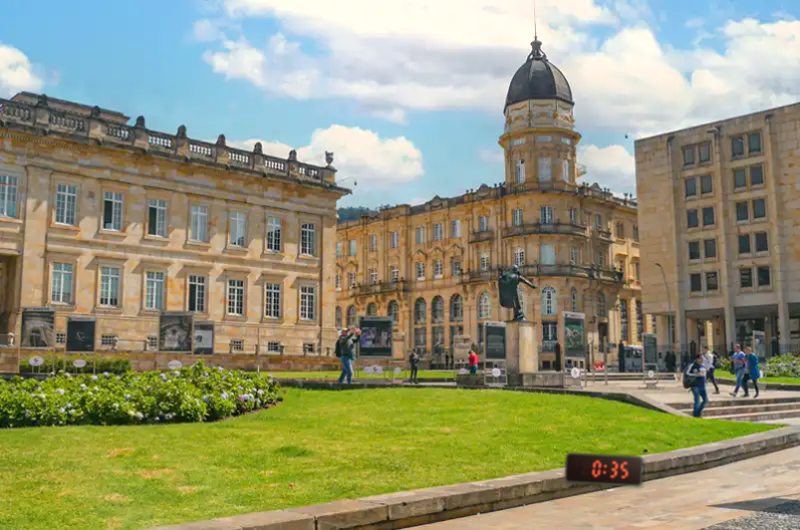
0:35
